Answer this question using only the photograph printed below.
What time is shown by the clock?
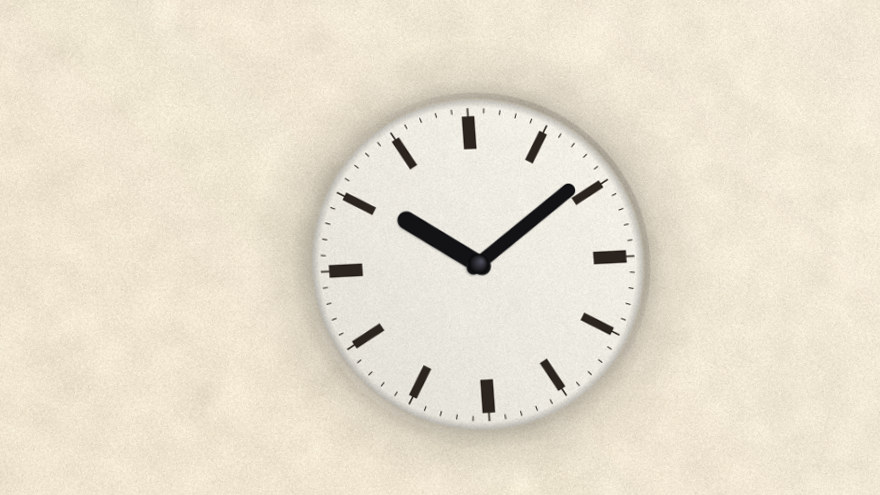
10:09
